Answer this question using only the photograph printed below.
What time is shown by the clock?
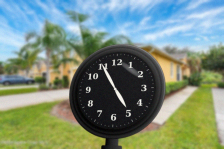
4:55
